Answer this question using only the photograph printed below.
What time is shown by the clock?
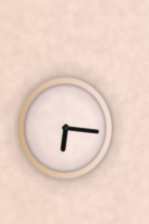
6:16
